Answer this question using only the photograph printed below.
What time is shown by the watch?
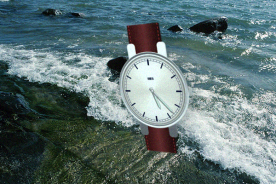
5:23
